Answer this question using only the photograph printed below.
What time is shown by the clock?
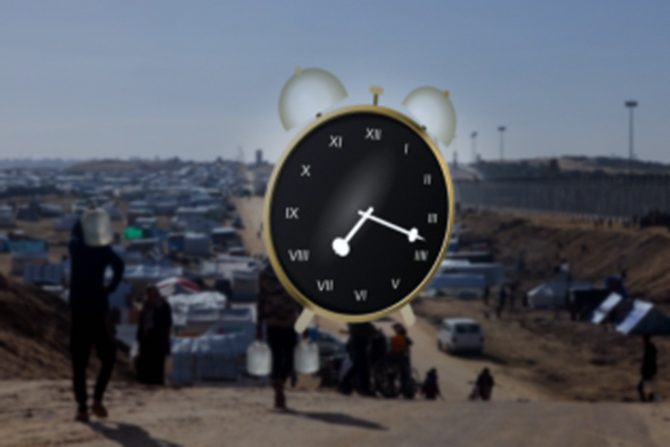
7:18
